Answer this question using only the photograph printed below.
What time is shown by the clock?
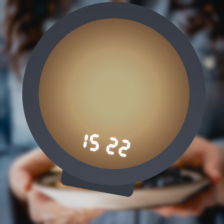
15:22
